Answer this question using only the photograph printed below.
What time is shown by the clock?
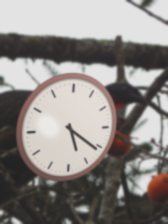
5:21
